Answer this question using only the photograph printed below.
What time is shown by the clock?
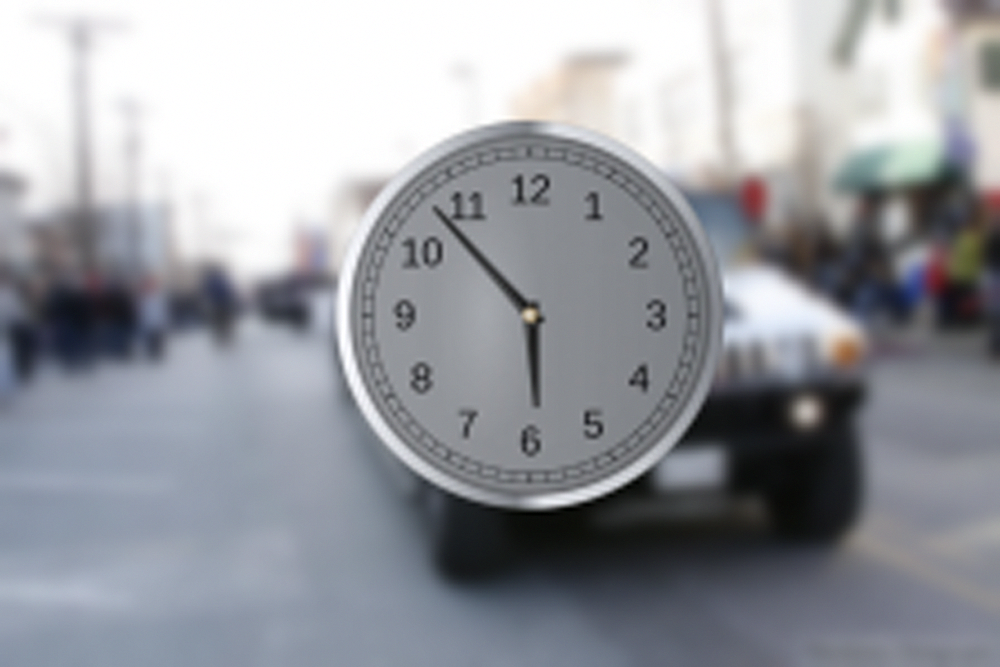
5:53
